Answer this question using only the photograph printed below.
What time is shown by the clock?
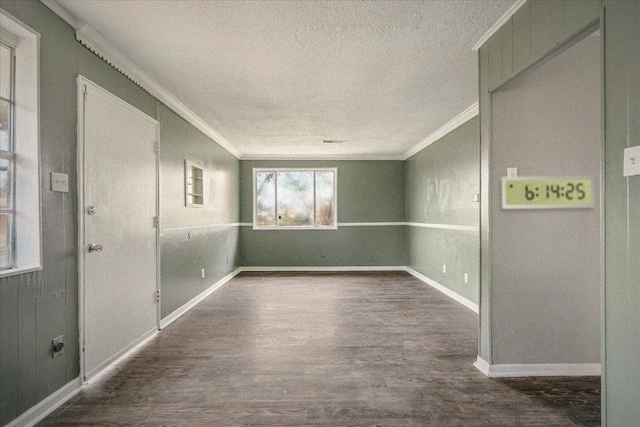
6:14:25
